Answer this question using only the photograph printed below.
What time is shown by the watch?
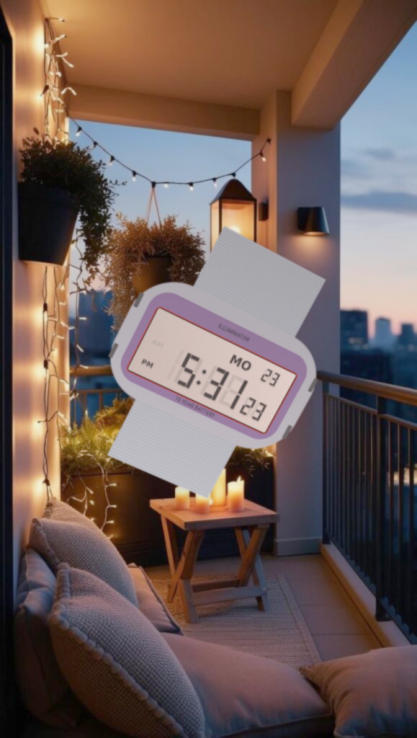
5:31:23
